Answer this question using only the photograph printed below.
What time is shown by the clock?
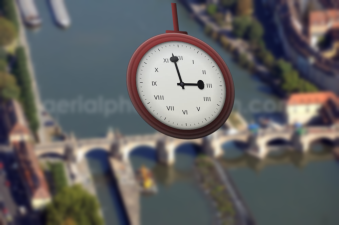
2:58
